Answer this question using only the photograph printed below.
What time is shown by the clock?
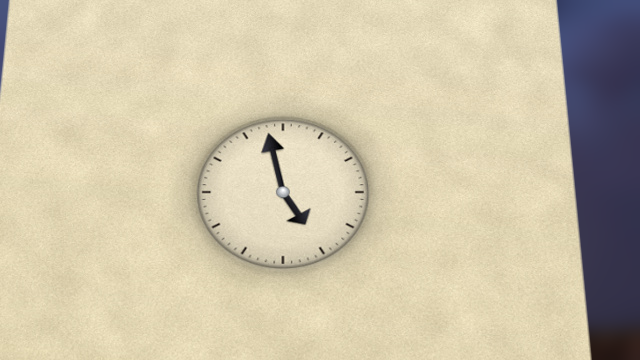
4:58
